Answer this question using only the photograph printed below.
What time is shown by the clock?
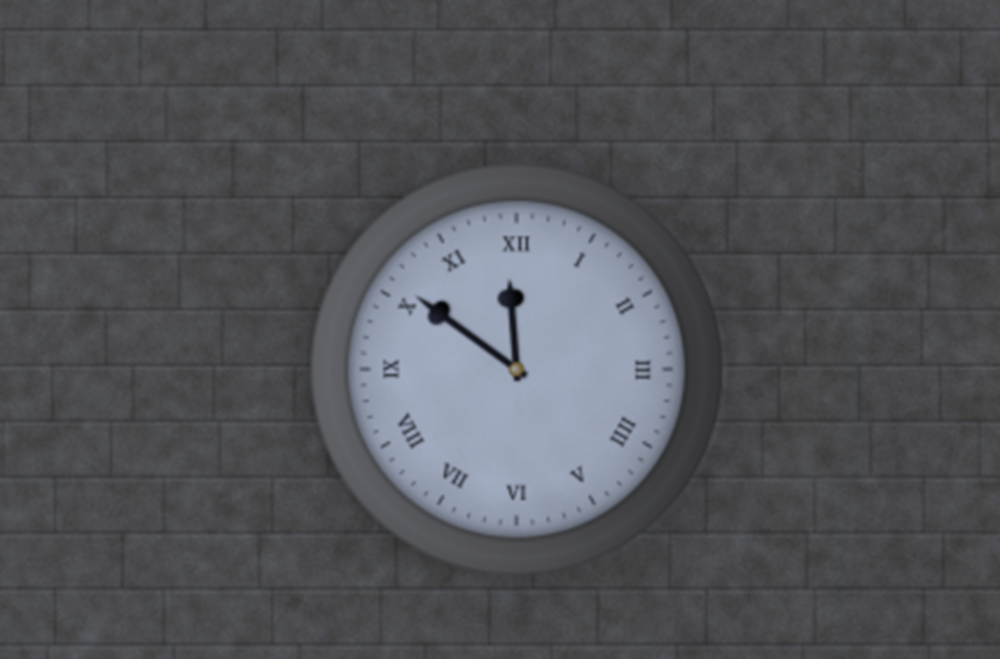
11:51
